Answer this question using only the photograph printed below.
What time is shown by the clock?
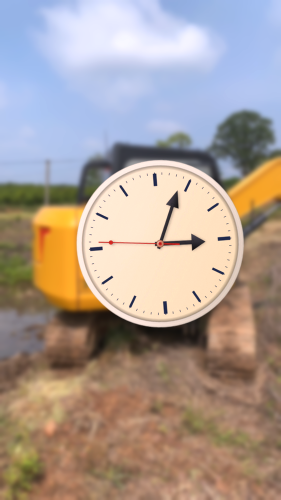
3:03:46
